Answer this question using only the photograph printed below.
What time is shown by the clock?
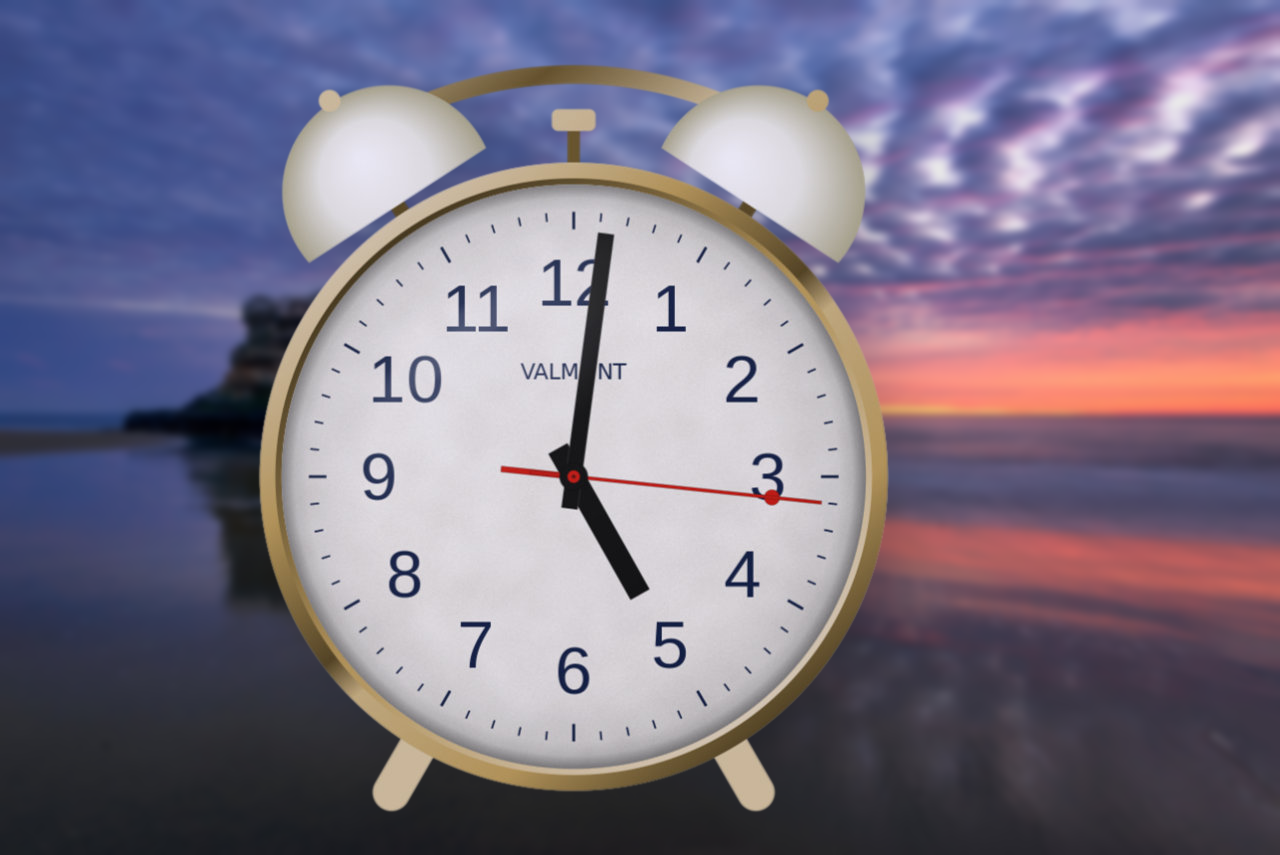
5:01:16
